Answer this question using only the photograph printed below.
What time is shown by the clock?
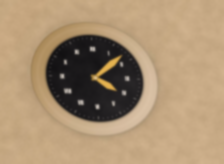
4:08
